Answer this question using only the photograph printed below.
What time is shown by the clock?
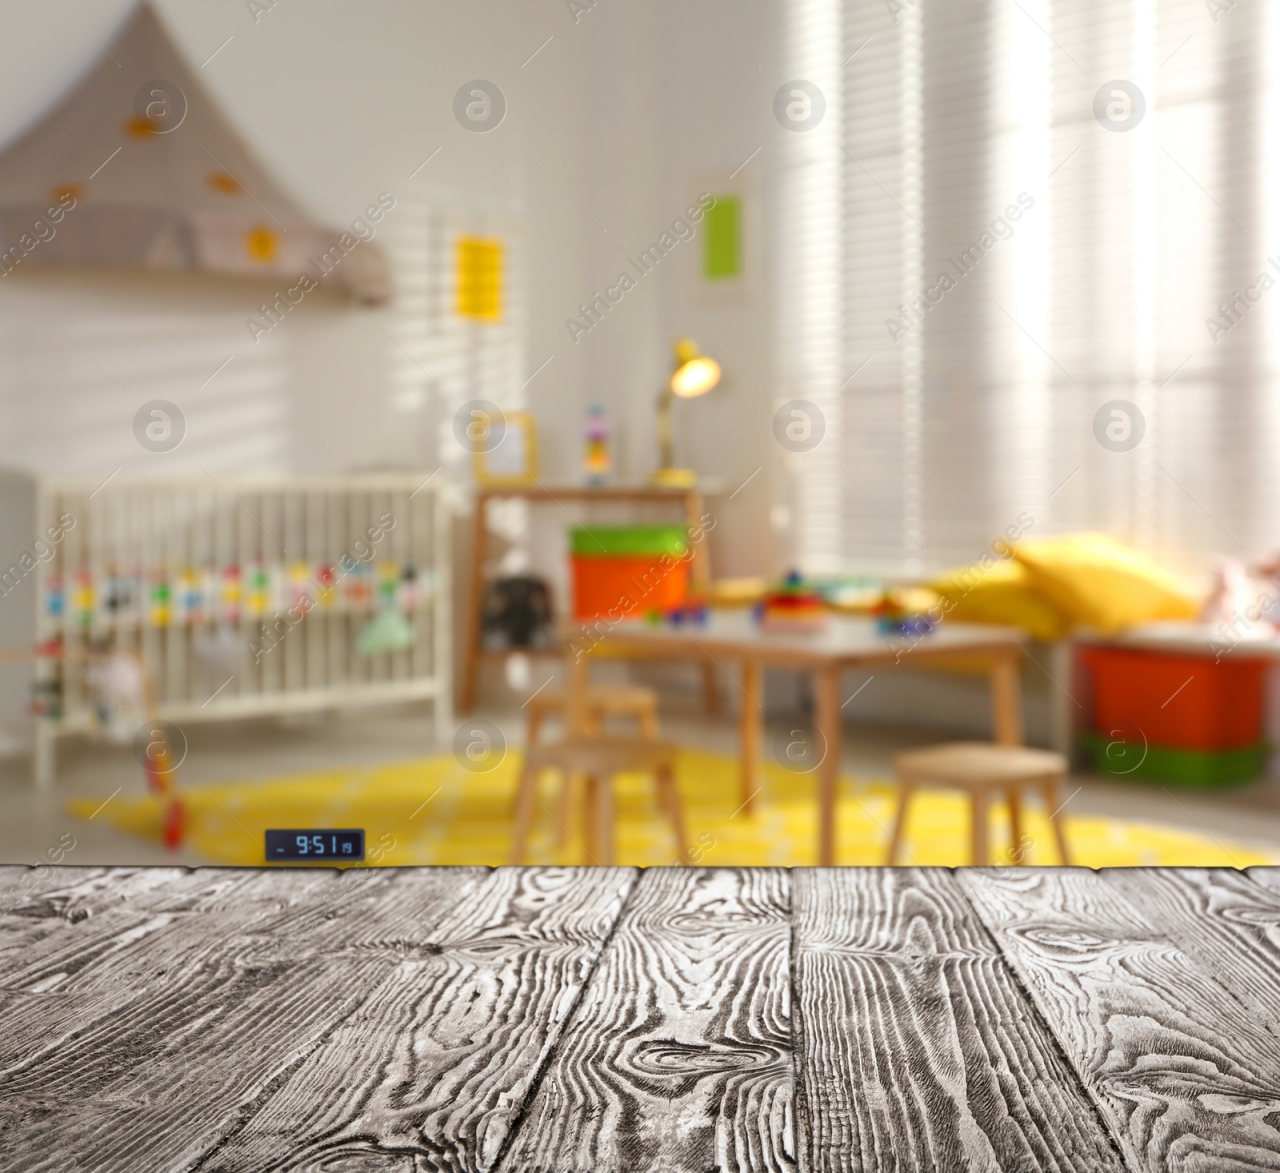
9:51
